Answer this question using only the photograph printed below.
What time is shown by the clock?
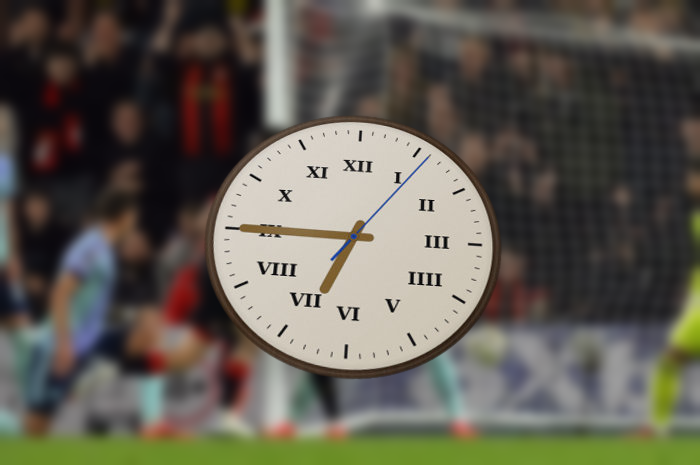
6:45:06
